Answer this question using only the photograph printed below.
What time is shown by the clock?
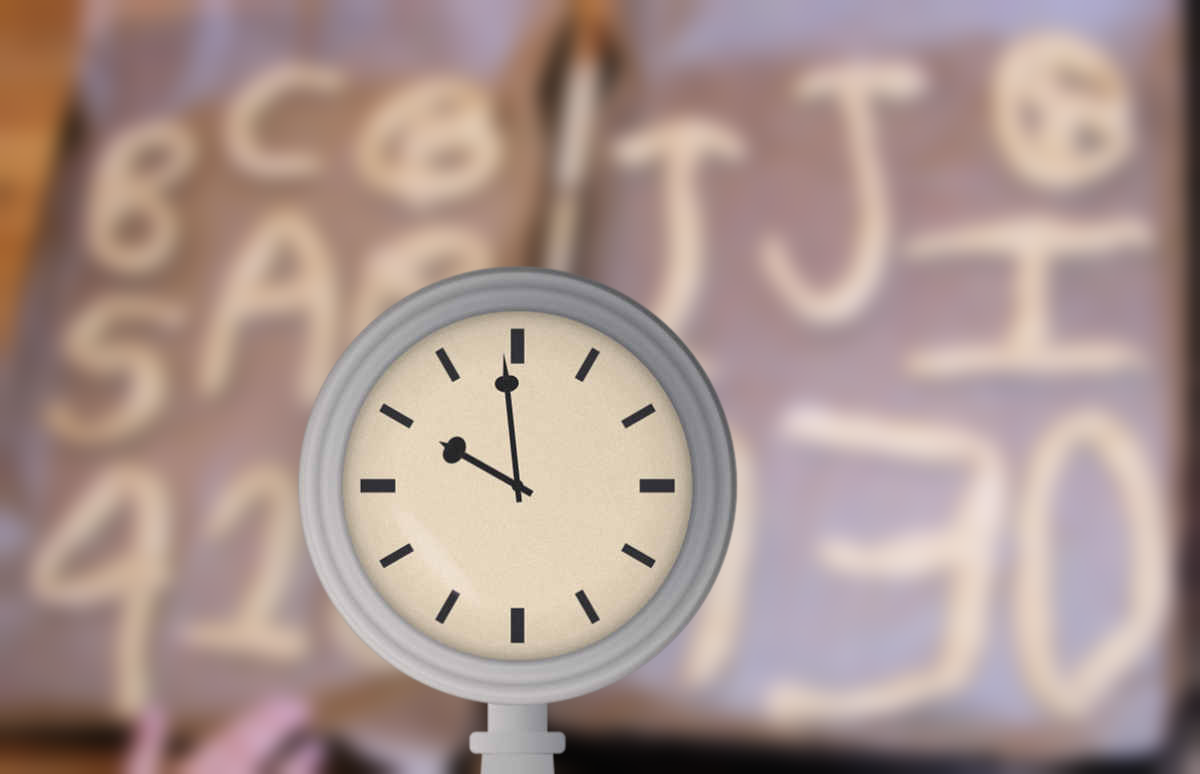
9:59
